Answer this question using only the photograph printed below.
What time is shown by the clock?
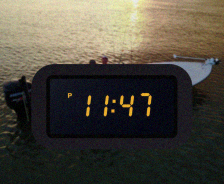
11:47
